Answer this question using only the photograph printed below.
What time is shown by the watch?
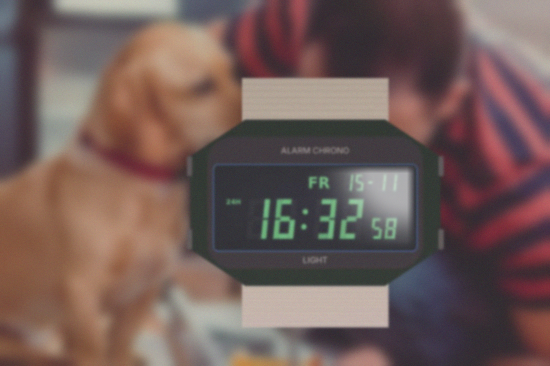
16:32:58
